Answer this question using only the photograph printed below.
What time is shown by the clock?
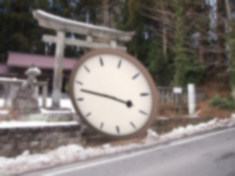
3:48
